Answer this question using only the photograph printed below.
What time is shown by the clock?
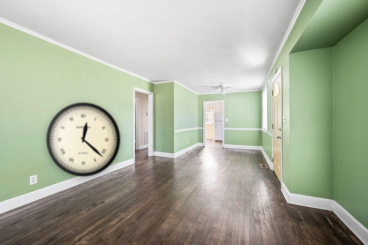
12:22
